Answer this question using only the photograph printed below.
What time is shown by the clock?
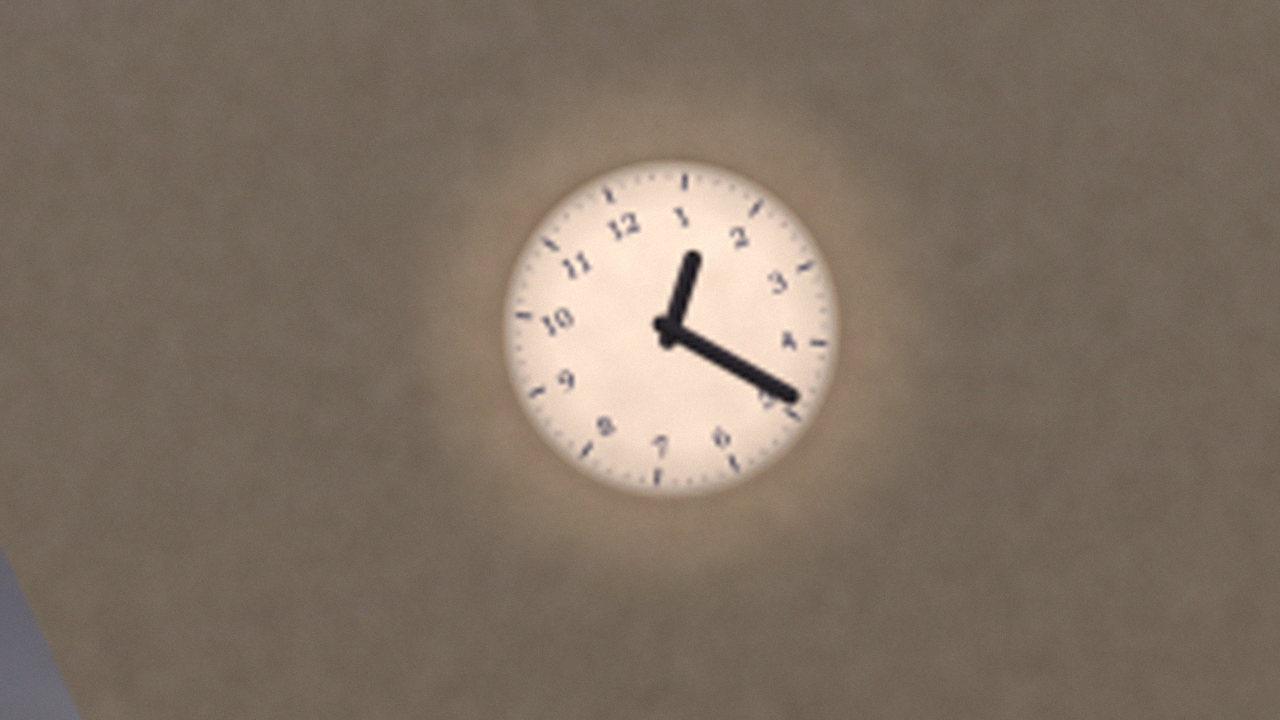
1:24
